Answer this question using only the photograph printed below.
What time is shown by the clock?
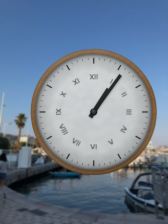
1:06
